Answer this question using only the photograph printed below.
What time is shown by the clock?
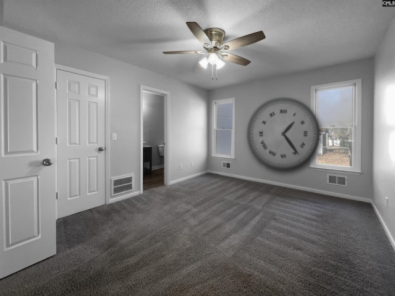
1:24
